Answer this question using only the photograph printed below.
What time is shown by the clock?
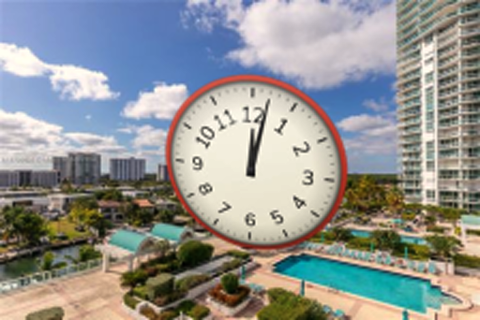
12:02
